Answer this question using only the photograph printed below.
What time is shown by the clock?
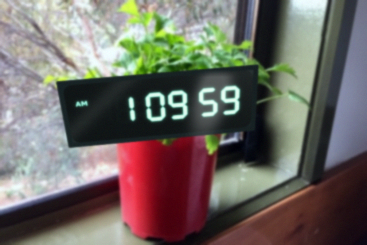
1:09:59
